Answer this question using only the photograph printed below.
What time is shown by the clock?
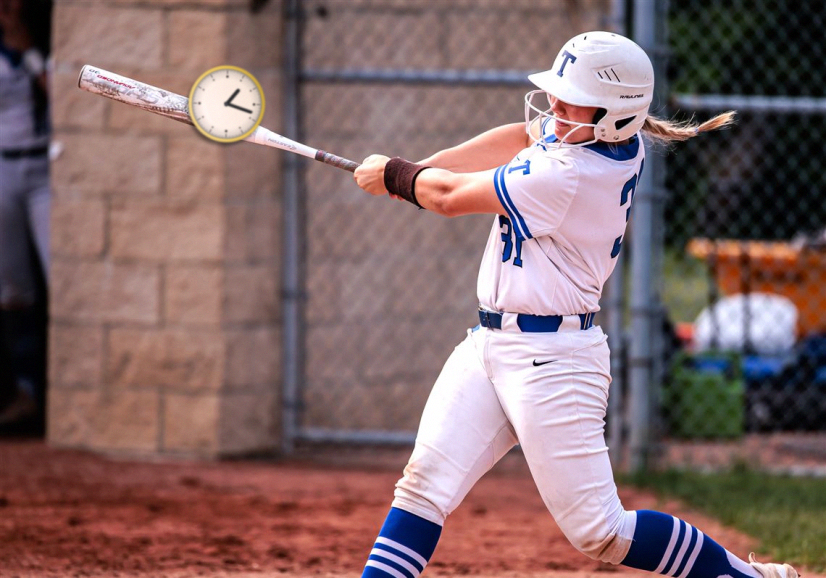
1:18
